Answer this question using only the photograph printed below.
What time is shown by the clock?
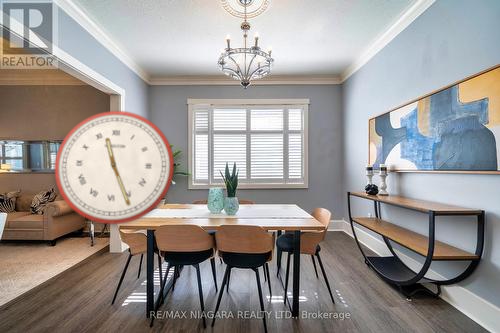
11:26
